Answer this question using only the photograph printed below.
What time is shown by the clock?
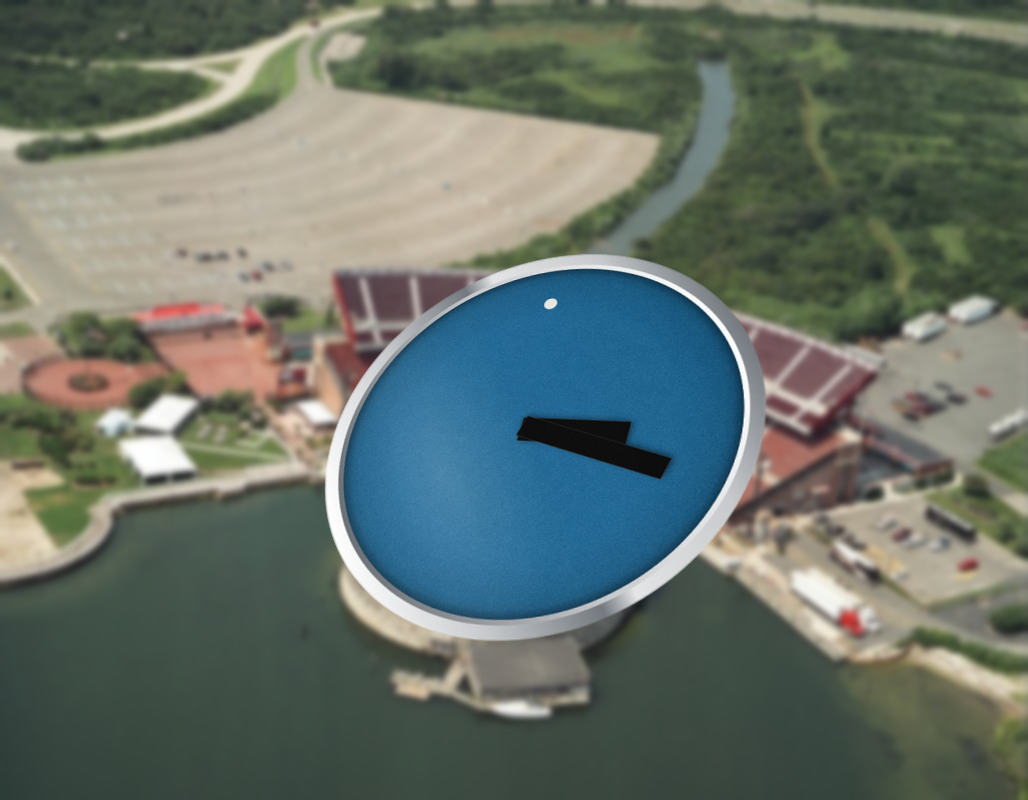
3:19
